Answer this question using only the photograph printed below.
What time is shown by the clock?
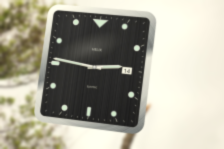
2:46
